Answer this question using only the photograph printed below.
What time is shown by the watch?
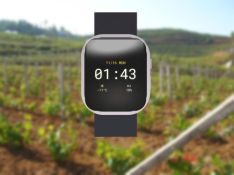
1:43
